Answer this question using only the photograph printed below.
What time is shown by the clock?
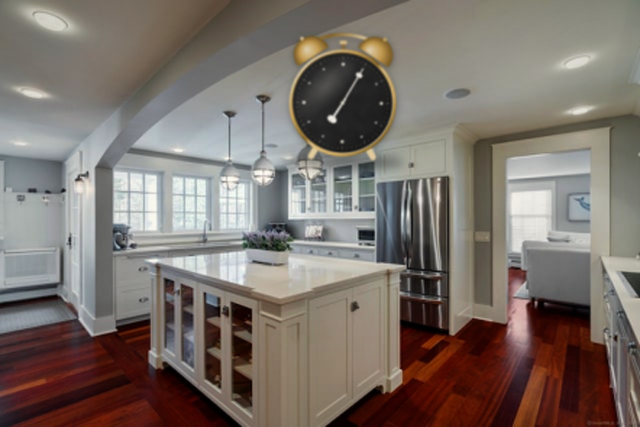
7:05
